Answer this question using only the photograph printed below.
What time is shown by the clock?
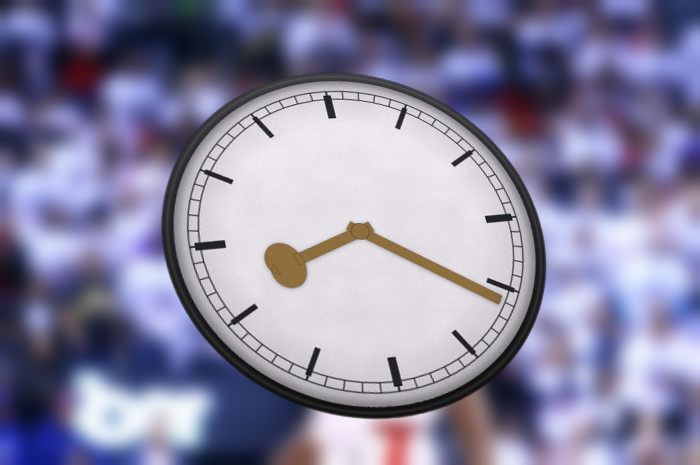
8:21
